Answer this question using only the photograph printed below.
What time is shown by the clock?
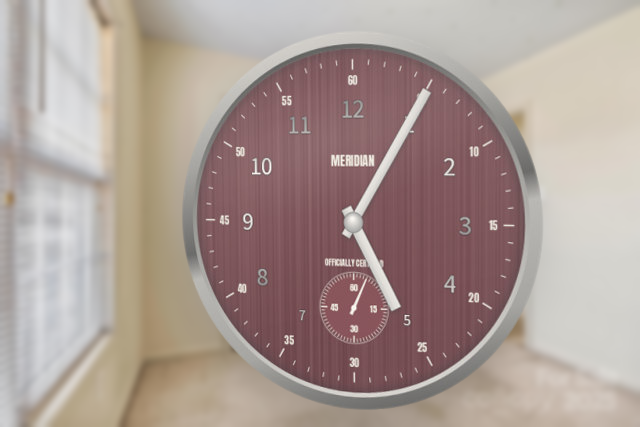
5:05:04
